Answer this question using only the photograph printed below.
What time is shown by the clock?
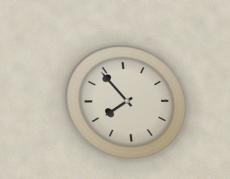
7:54
